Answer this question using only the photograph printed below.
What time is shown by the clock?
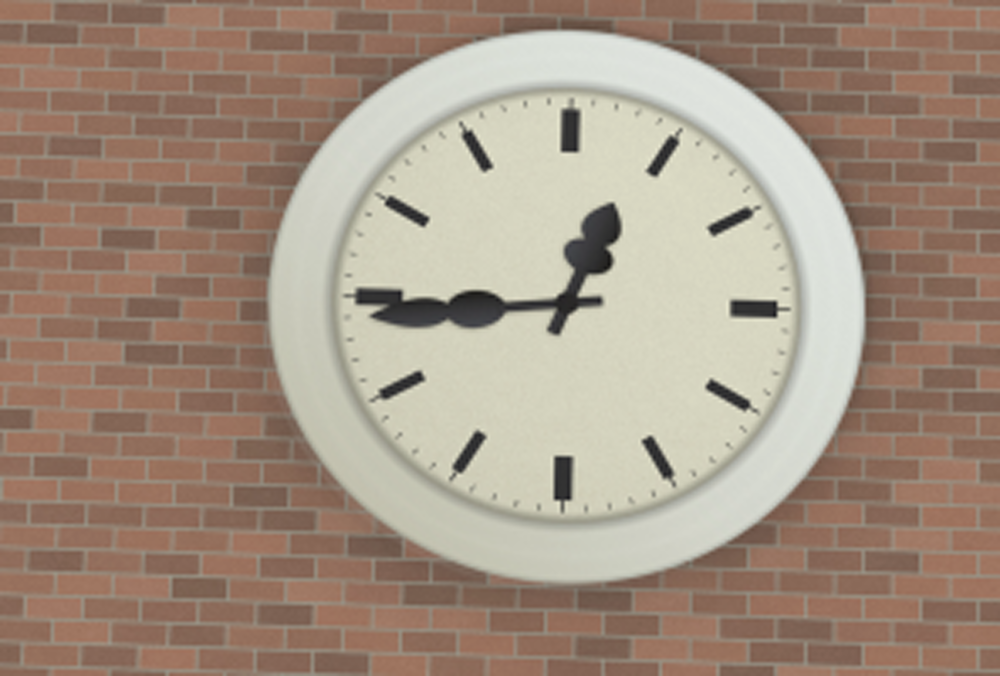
12:44
